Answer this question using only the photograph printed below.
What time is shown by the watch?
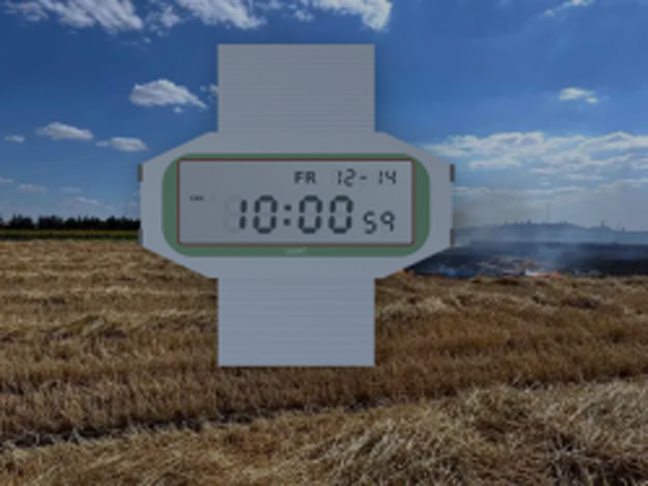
10:00:59
